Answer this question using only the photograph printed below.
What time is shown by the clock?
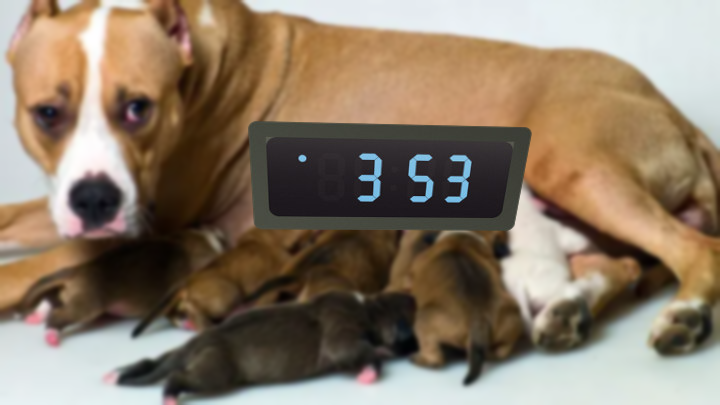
3:53
